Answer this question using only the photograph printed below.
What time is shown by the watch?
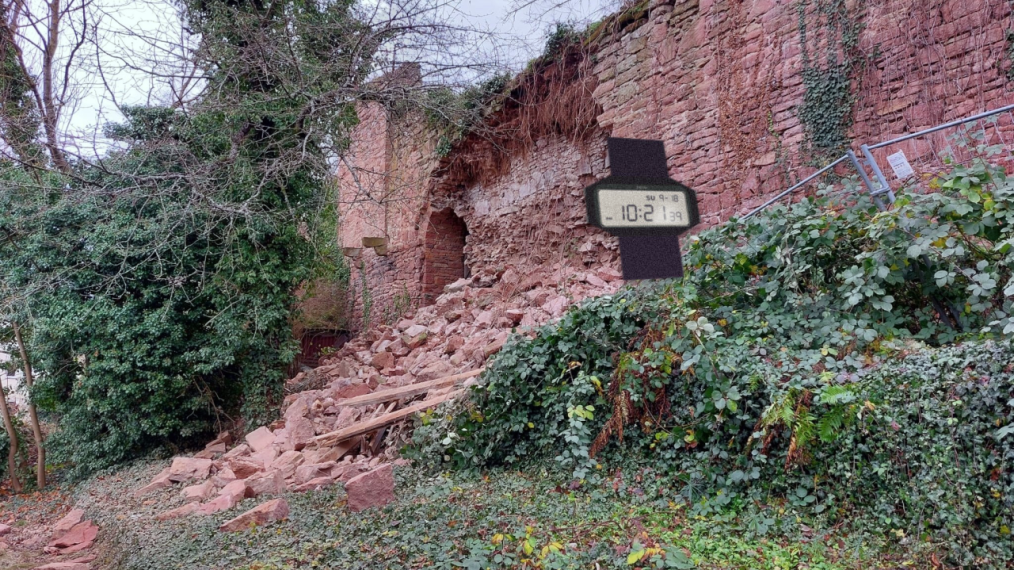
10:21:39
